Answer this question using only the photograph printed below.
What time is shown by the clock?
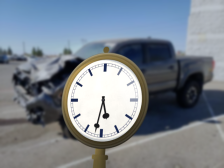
5:32
